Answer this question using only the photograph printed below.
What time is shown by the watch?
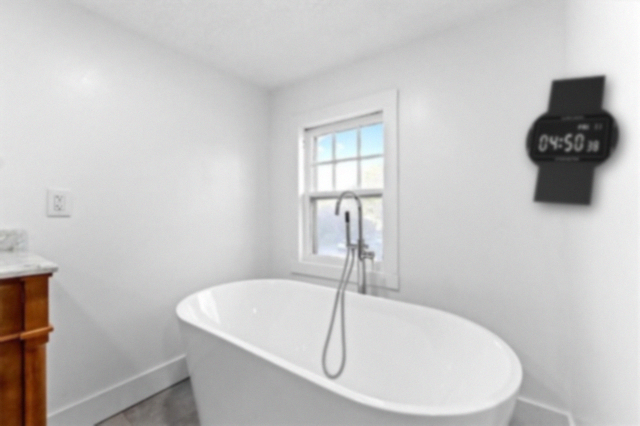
4:50
